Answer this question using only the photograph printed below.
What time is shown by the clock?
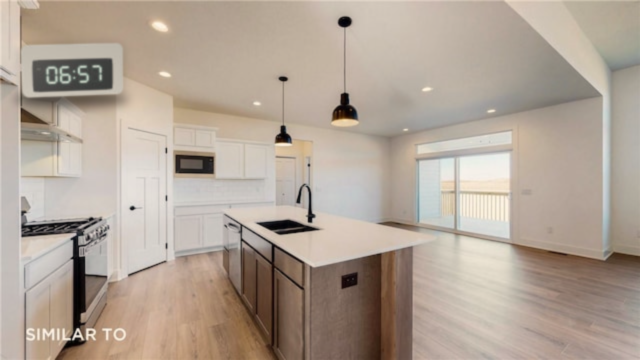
6:57
